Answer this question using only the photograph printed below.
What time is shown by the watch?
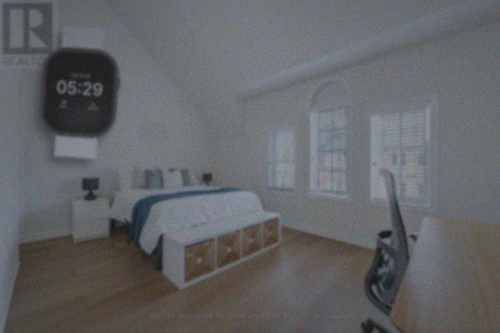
5:29
